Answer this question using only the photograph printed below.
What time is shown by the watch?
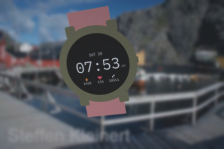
7:53
